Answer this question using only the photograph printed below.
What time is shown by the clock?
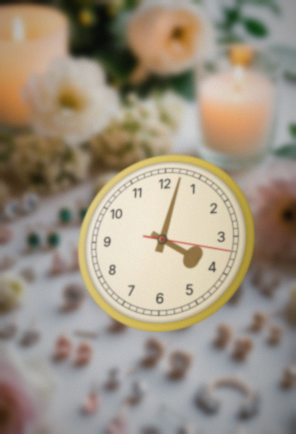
4:02:17
